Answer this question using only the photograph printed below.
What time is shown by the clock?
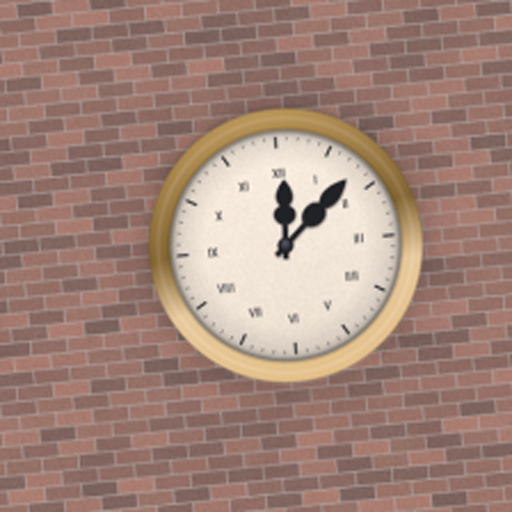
12:08
